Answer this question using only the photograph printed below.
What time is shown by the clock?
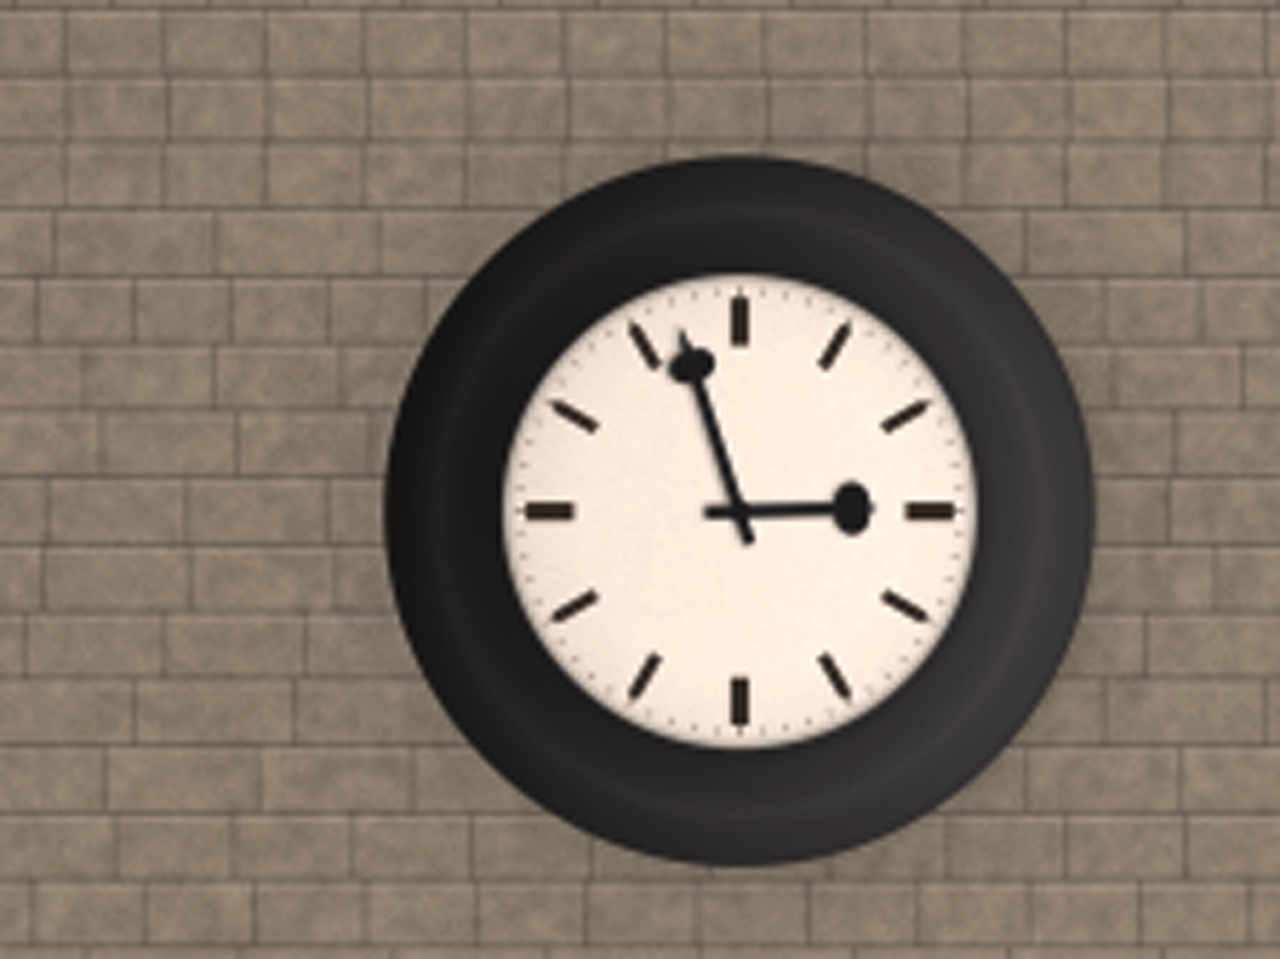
2:57
